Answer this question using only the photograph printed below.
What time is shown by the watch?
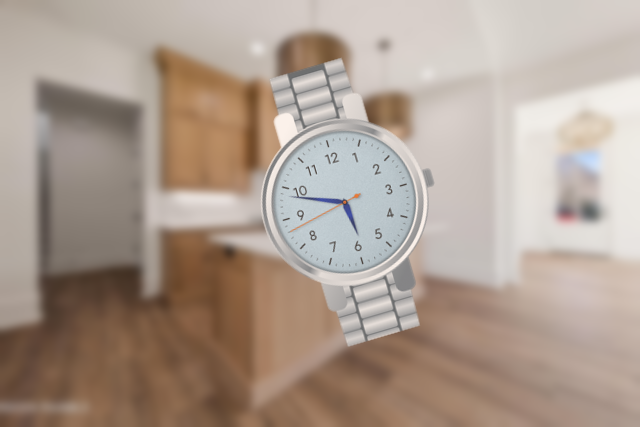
5:48:43
